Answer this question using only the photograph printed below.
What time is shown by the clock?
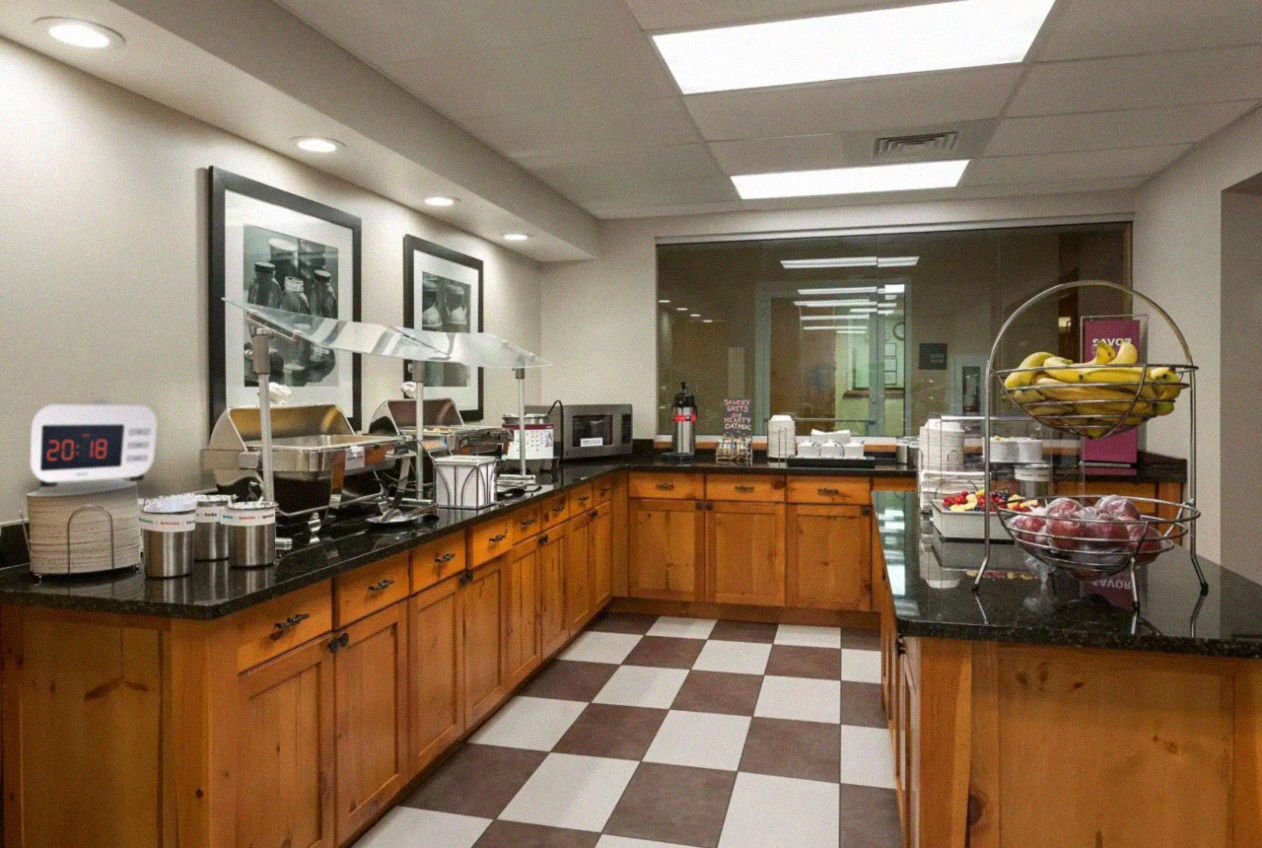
20:18
